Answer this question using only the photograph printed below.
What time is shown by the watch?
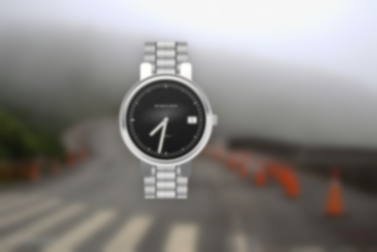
7:32
